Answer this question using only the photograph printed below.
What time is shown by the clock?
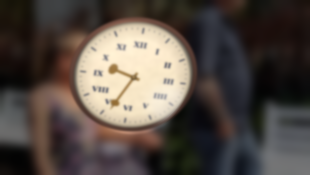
9:34
